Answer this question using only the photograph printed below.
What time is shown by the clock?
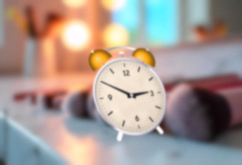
2:50
